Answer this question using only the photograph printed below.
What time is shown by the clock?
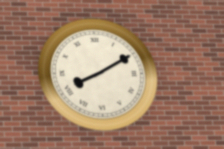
8:10
